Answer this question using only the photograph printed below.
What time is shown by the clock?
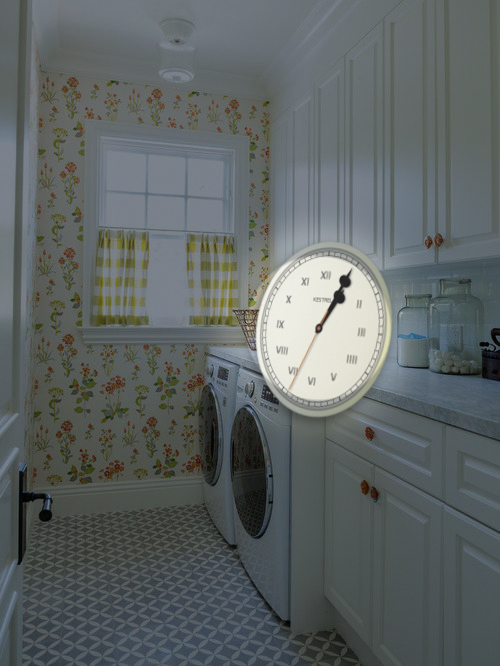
1:04:34
